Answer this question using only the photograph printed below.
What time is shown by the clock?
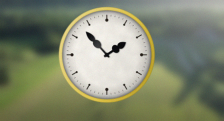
1:53
